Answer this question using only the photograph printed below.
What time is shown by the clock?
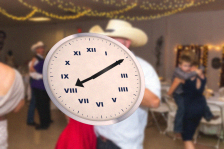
8:10
